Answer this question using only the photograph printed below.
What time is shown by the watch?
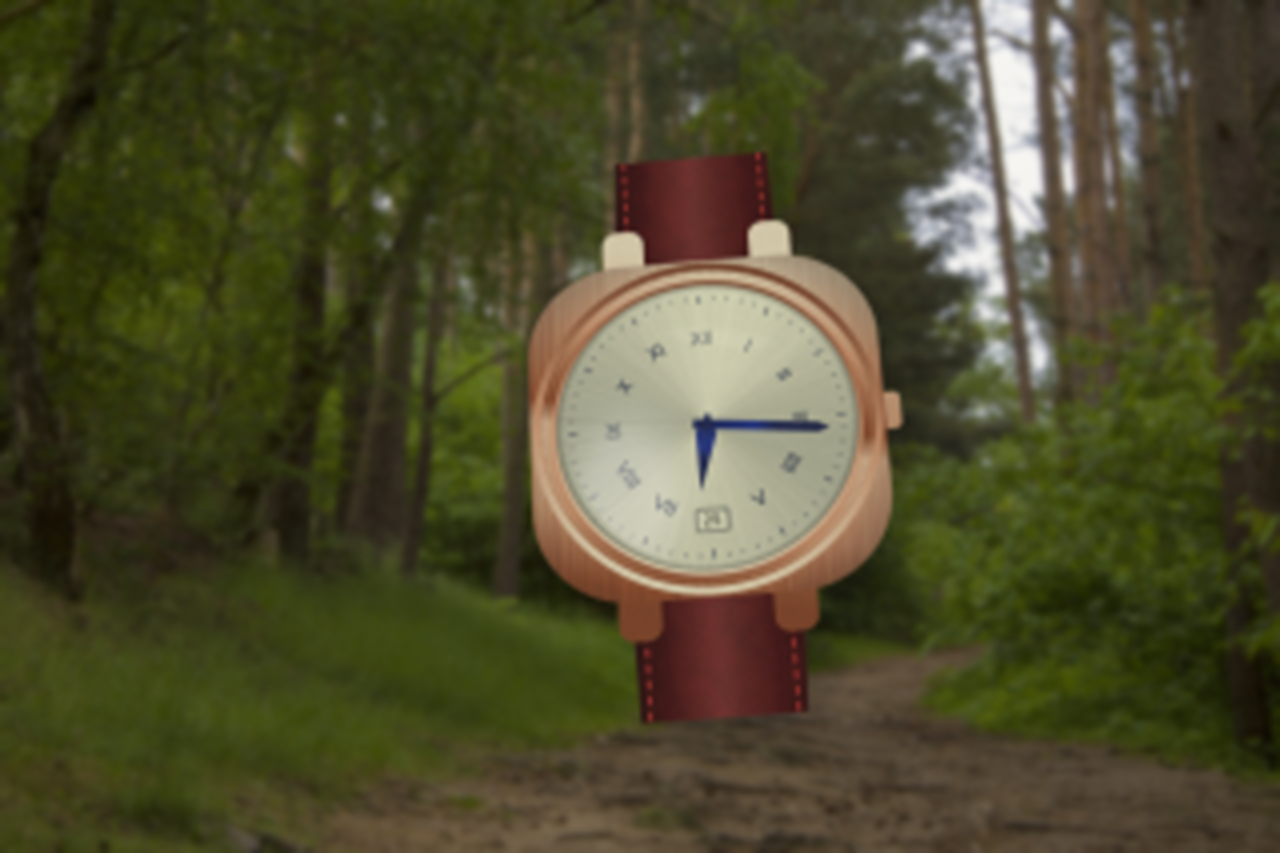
6:16
